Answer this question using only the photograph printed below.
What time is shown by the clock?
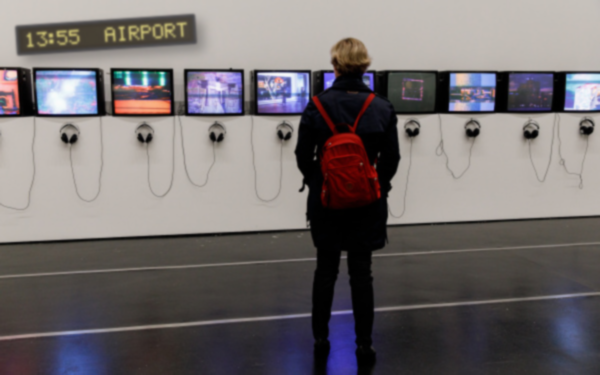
13:55
